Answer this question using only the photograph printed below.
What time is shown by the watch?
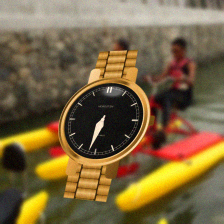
6:32
